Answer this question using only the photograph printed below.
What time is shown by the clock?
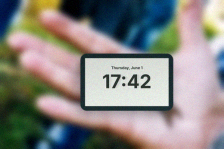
17:42
